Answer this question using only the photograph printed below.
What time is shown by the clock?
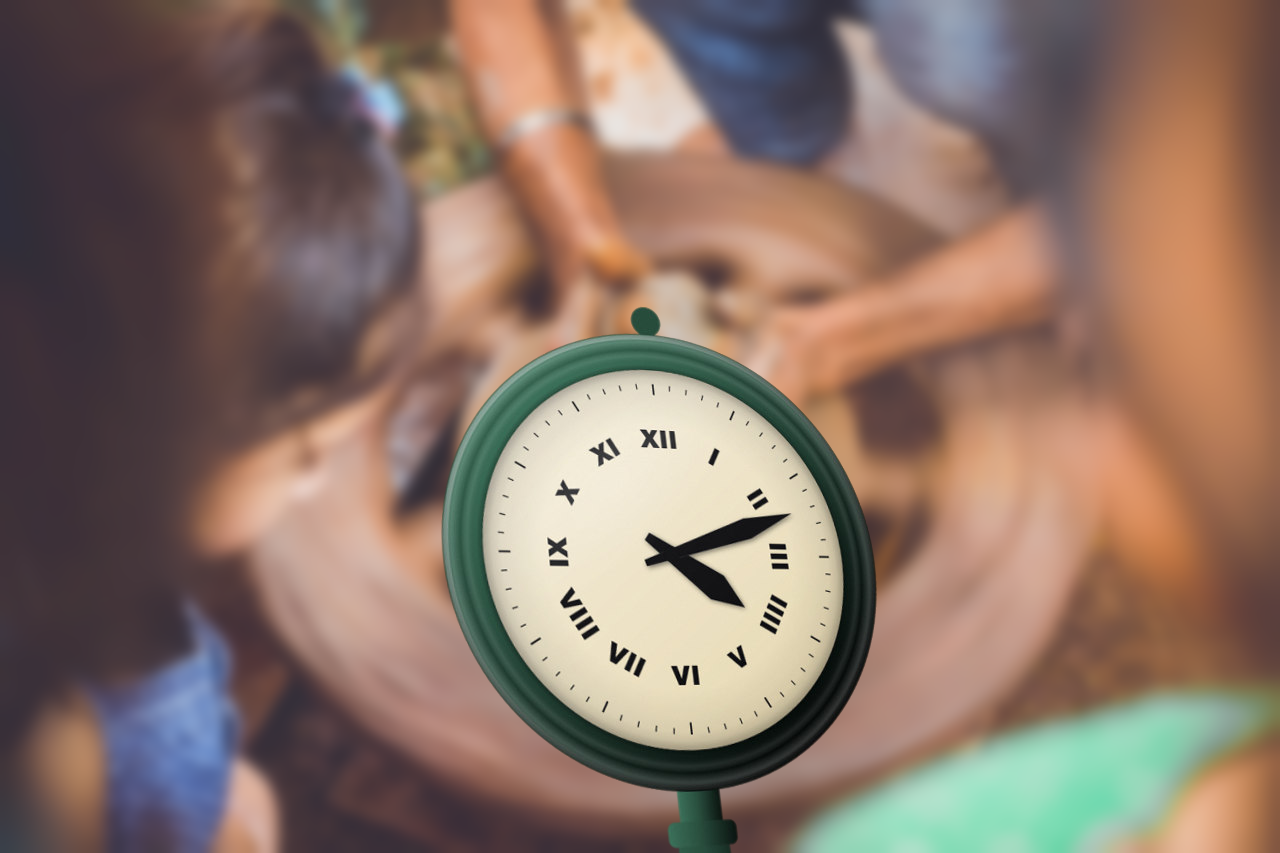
4:12
